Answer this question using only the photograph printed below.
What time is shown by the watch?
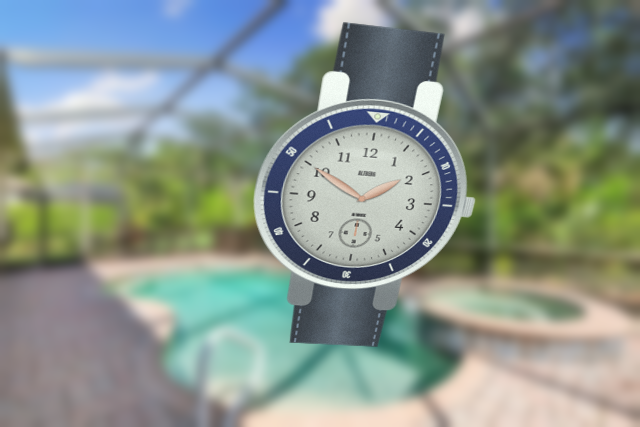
1:50
